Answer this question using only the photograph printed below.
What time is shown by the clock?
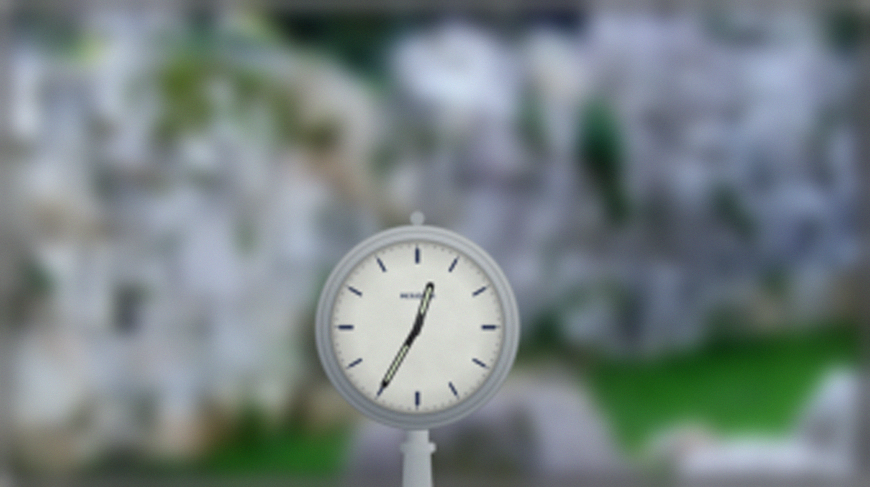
12:35
